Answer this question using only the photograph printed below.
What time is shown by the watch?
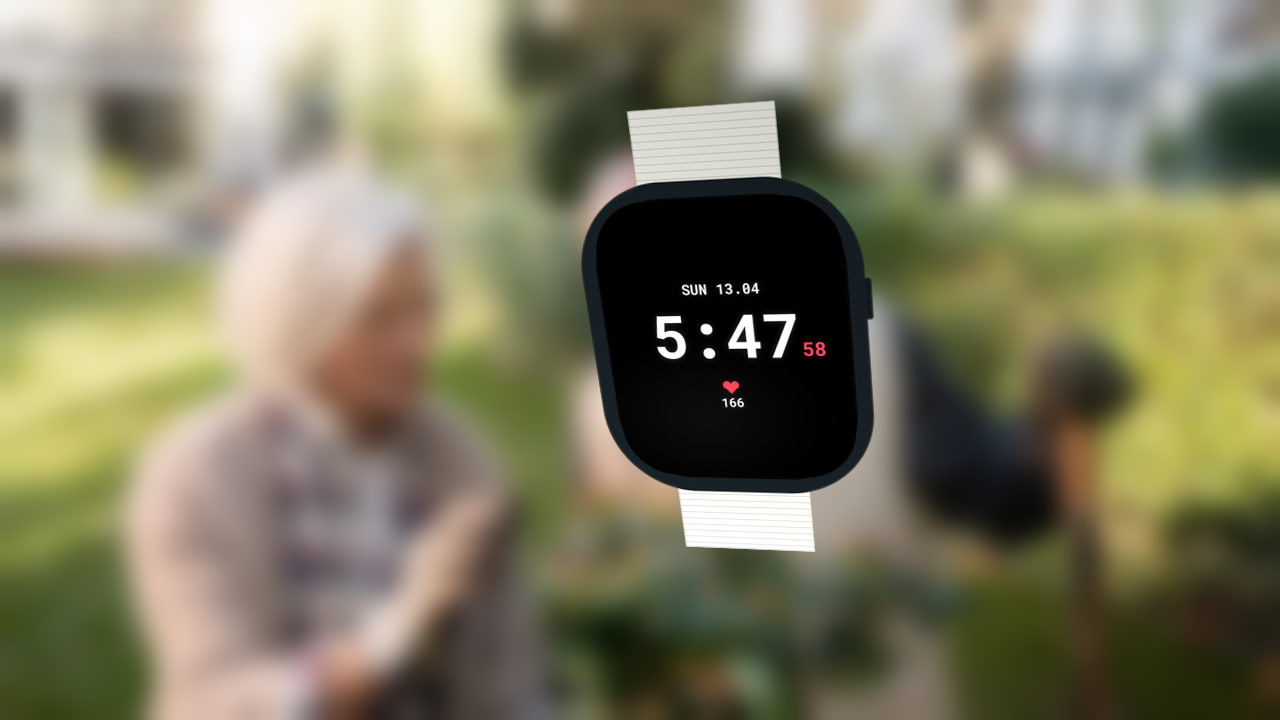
5:47:58
